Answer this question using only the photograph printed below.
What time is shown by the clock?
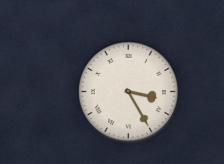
3:25
